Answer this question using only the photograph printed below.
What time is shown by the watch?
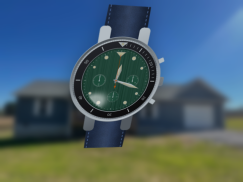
12:18
